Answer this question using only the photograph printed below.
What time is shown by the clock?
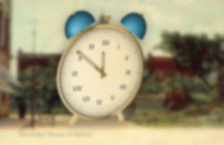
11:51
